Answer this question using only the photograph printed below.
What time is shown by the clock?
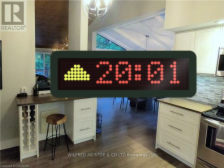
20:01
